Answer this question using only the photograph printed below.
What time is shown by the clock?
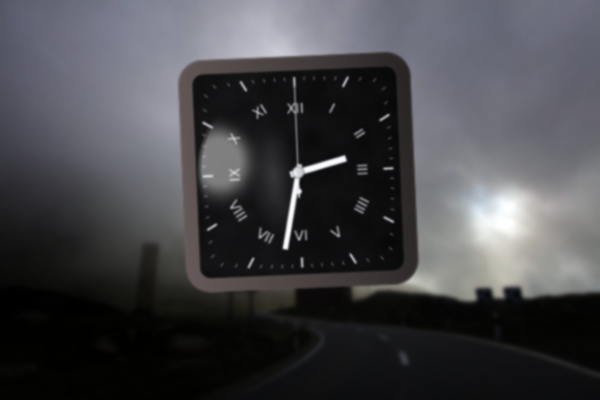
2:32:00
